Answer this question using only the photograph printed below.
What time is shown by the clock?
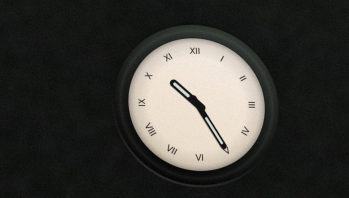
10:25
